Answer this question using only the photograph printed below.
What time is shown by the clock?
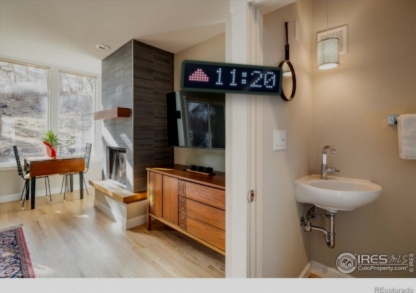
11:20
